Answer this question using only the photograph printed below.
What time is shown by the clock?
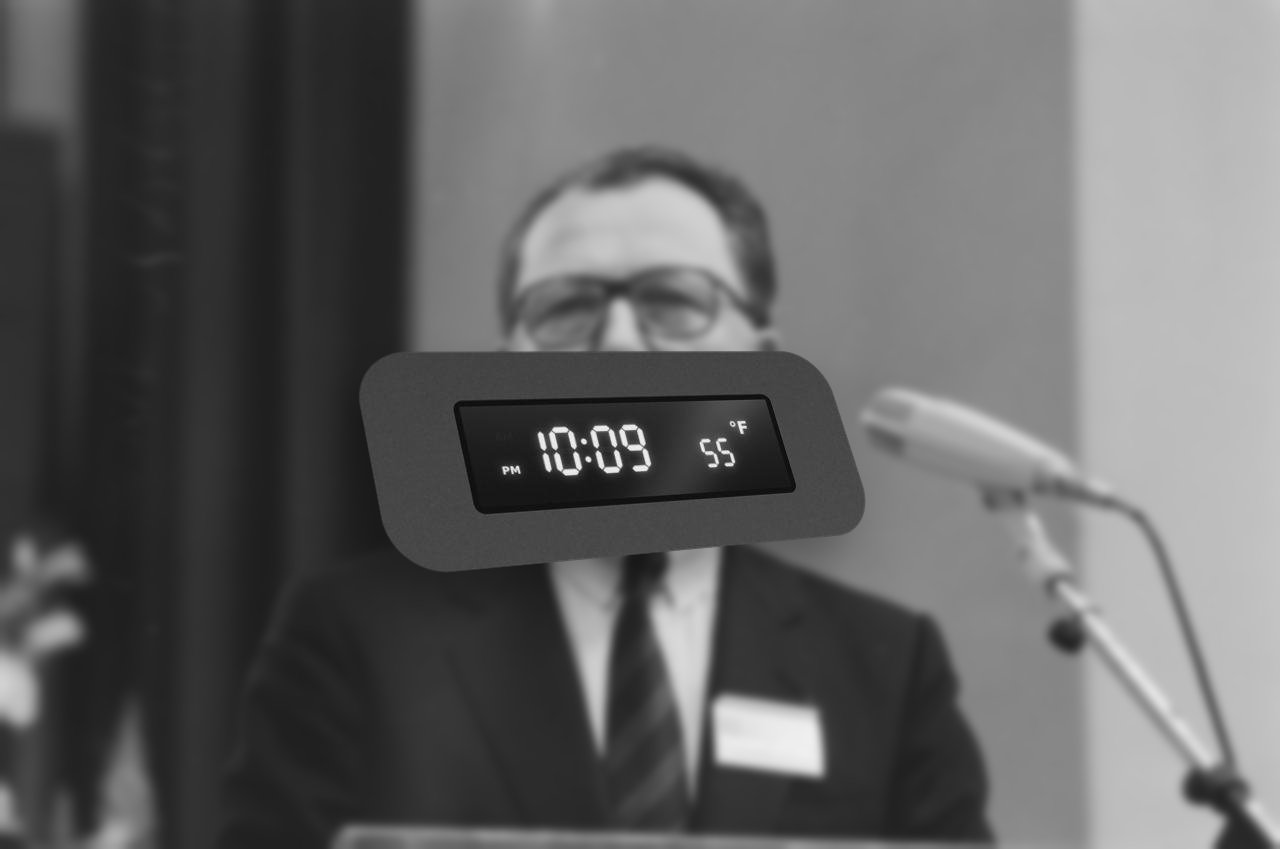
10:09
